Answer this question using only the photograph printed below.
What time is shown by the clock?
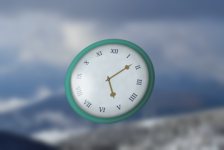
5:08
